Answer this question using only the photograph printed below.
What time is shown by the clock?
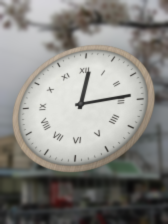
12:14
